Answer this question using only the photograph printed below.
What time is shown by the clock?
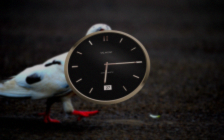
6:15
